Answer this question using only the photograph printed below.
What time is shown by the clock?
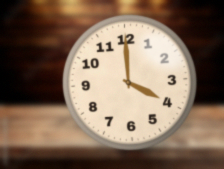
4:00
